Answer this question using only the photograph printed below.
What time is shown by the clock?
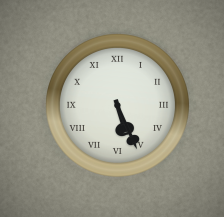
5:26
